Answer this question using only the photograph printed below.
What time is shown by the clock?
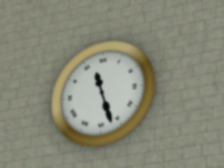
11:27
